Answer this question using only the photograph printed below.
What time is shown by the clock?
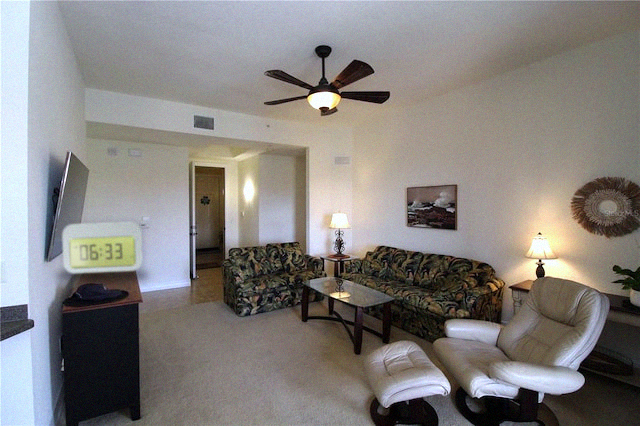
6:33
